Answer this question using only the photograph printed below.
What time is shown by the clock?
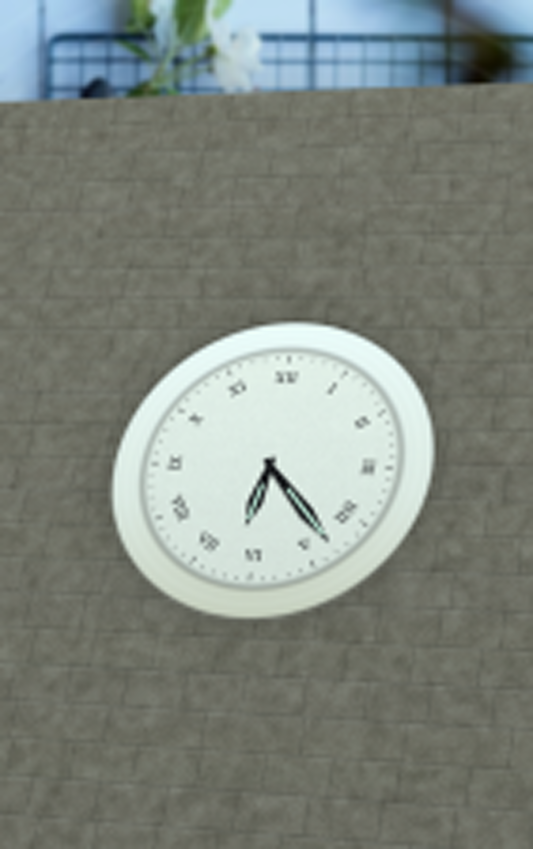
6:23
